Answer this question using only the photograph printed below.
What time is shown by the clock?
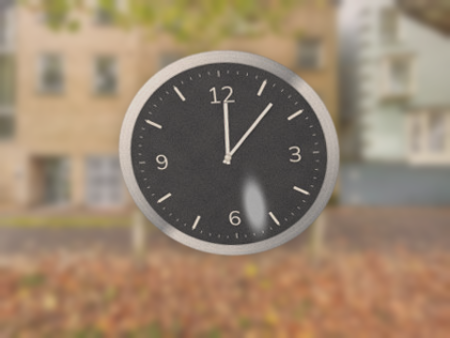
12:07
